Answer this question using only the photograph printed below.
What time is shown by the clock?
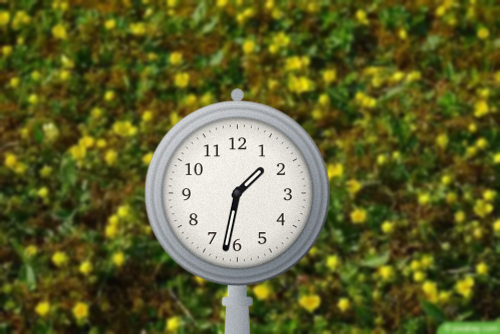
1:32
